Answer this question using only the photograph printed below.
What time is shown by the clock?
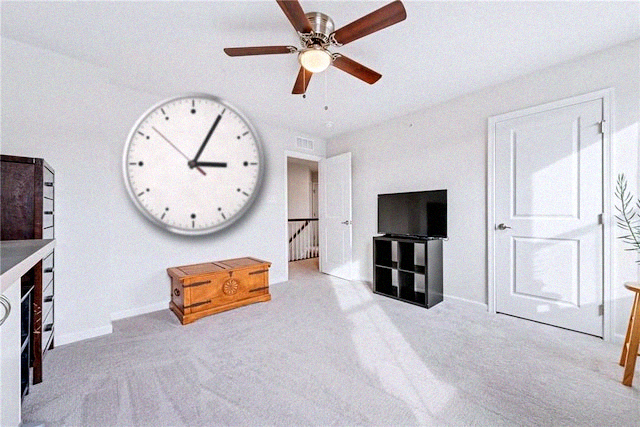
3:04:52
